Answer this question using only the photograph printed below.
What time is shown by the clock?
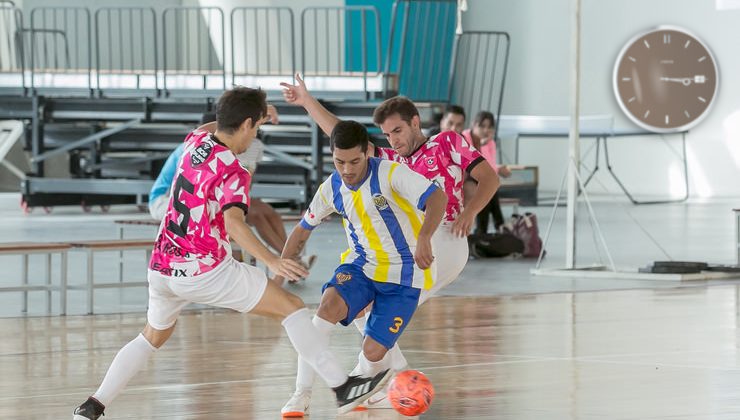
3:15
